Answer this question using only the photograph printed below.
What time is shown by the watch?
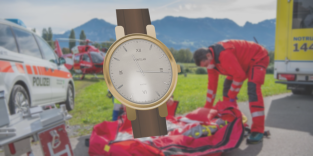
11:16
